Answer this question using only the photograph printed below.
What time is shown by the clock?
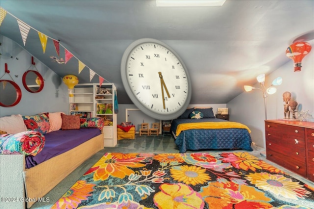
5:31
